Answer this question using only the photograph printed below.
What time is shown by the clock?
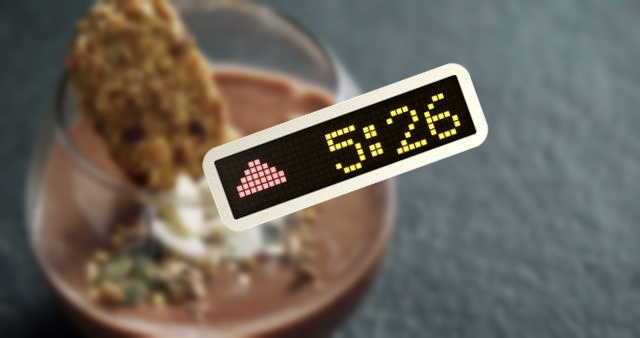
5:26
